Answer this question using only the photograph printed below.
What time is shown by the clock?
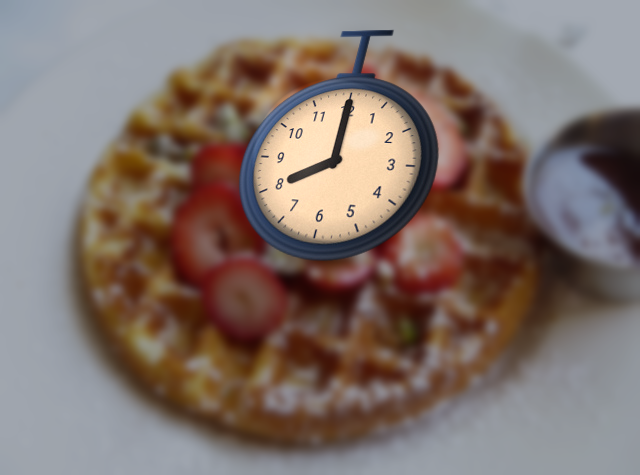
8:00
